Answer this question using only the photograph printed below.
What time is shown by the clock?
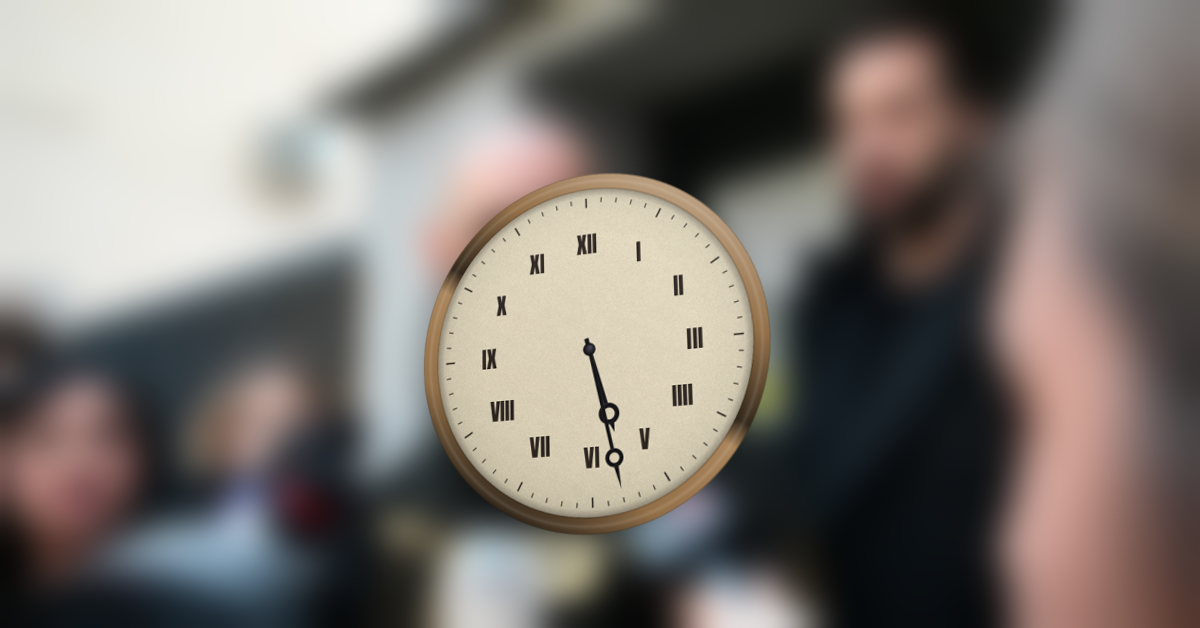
5:28
